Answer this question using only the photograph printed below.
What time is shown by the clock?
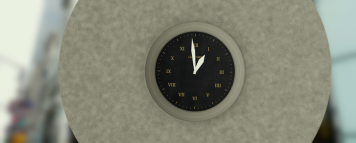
12:59
